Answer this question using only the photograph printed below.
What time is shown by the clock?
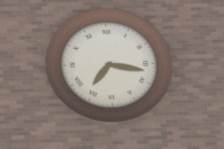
7:17
